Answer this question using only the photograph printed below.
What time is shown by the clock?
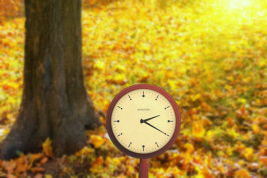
2:20
